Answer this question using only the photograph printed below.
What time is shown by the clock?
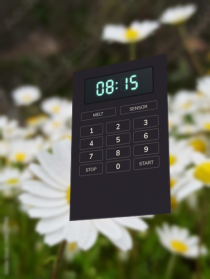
8:15
